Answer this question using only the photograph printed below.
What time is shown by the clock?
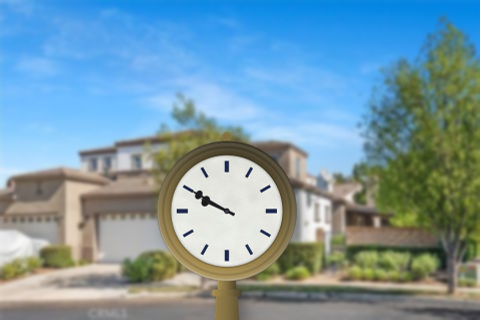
9:50
